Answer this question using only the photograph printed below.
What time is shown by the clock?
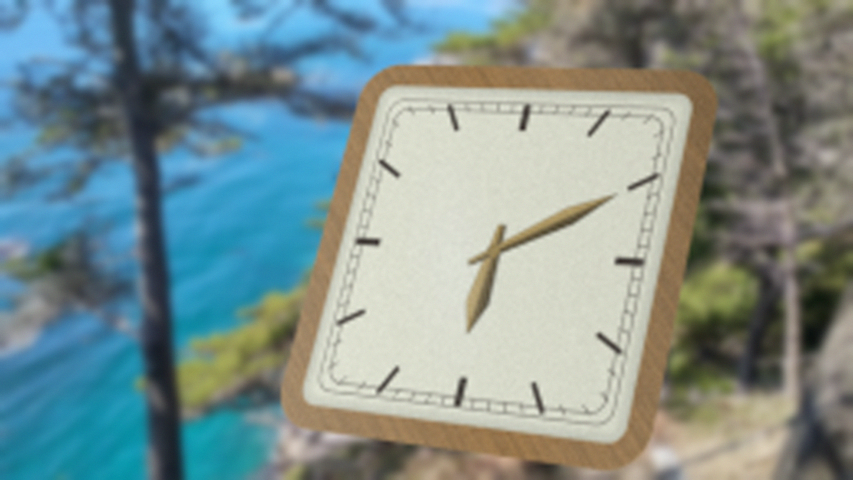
6:10
